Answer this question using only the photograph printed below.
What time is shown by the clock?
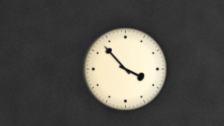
3:53
